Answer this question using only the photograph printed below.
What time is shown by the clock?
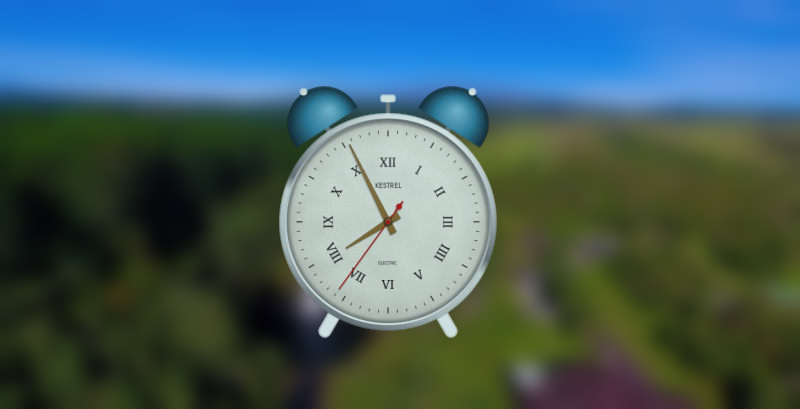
7:55:36
